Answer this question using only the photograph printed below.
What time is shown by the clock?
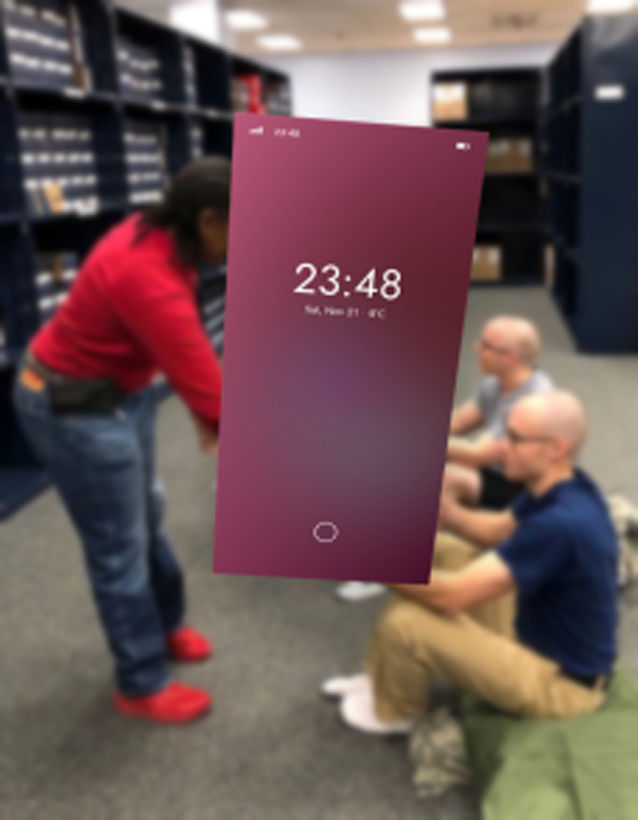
23:48
